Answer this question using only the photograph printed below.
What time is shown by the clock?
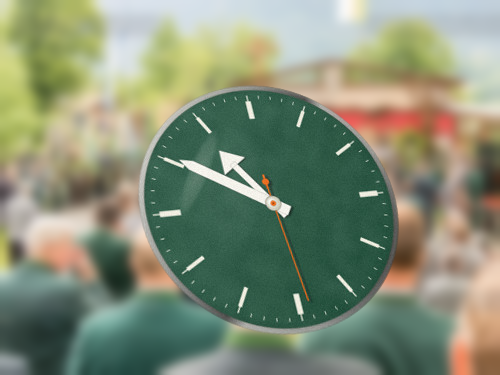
10:50:29
